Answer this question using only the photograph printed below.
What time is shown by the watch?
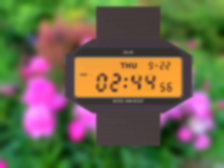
2:44
